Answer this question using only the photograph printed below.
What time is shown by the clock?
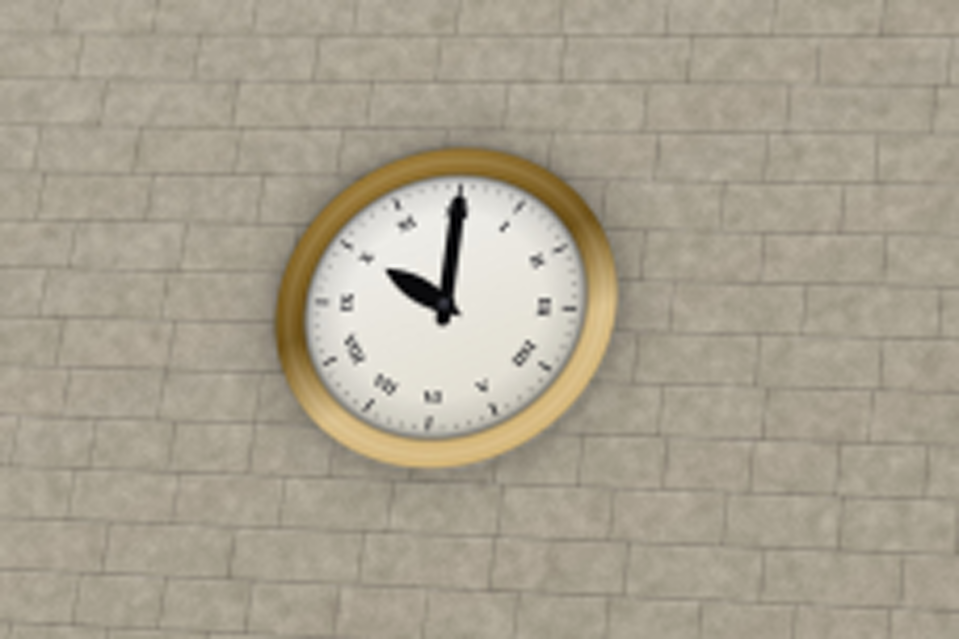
10:00
